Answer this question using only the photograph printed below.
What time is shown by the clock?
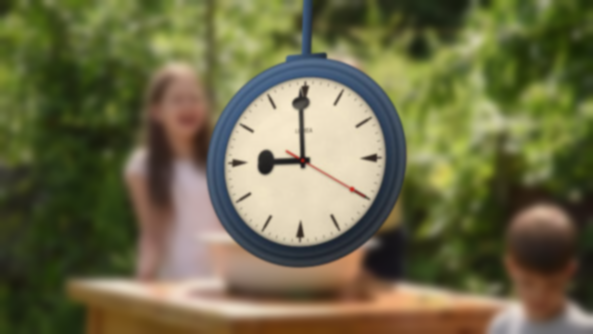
8:59:20
